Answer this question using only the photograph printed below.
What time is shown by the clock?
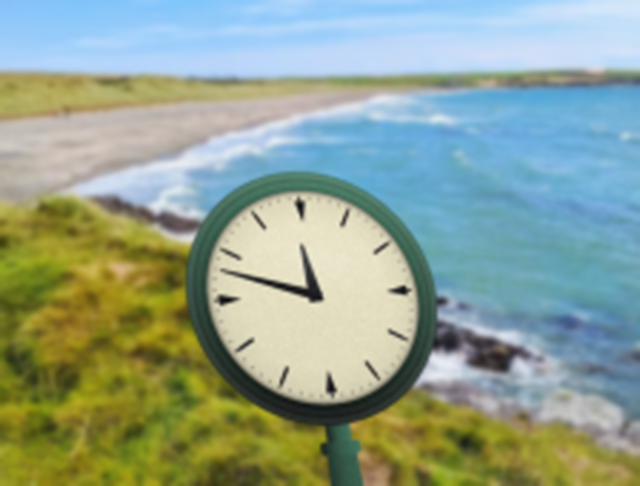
11:48
